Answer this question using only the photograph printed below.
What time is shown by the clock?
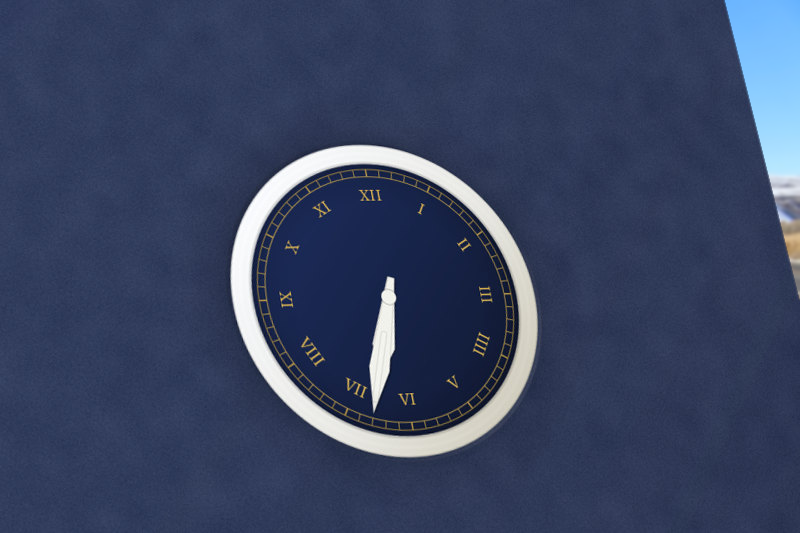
6:33
